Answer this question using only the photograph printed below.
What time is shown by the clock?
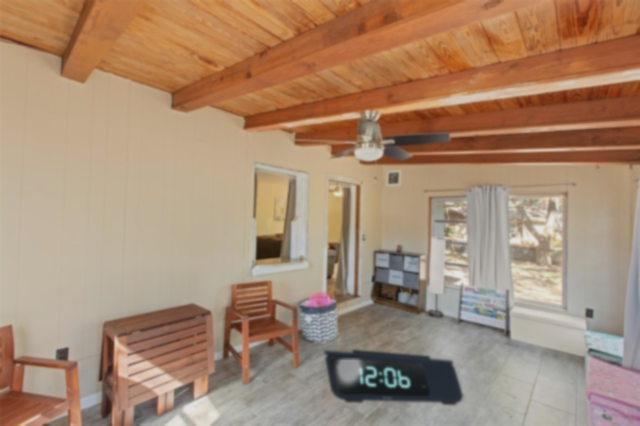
12:06
